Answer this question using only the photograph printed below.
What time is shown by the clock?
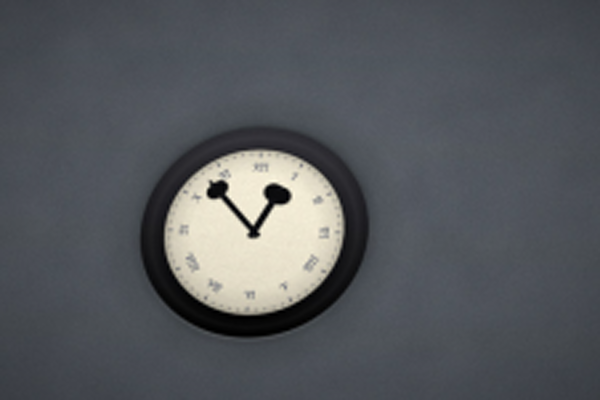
12:53
